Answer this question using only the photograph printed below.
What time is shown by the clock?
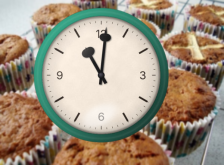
11:01
